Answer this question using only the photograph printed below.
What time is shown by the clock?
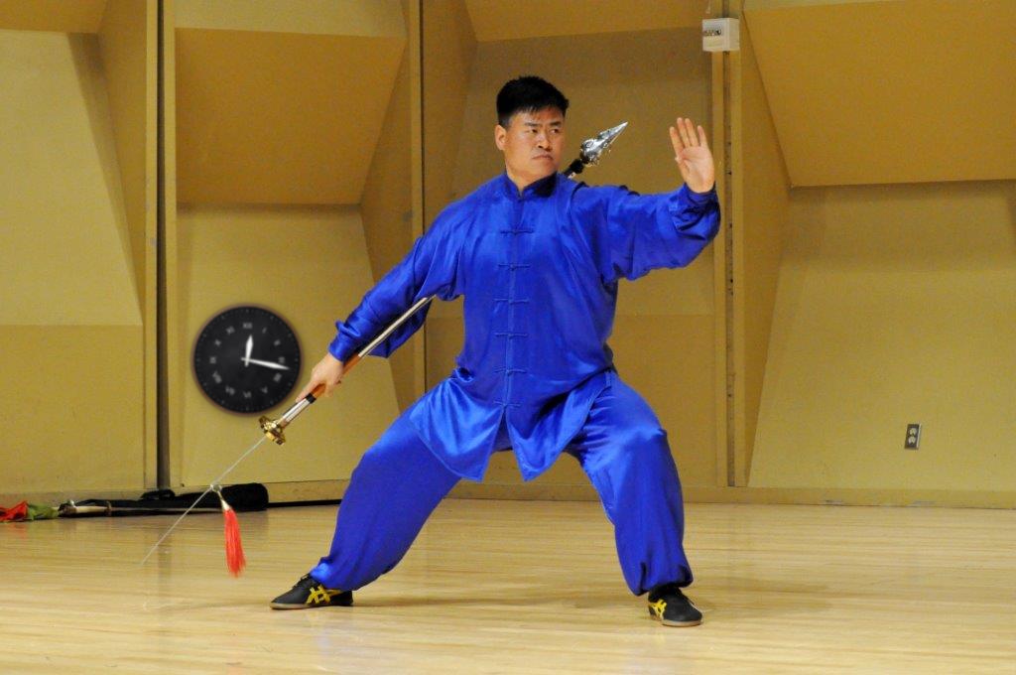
12:17
